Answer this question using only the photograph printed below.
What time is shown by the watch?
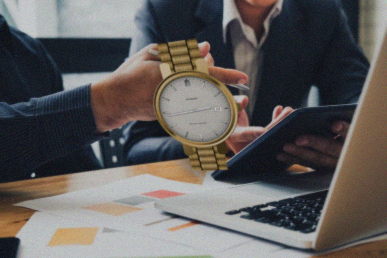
2:44
